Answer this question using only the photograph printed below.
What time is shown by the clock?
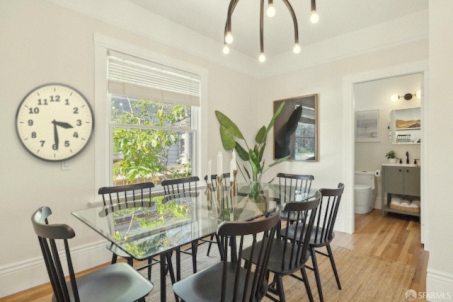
3:29
